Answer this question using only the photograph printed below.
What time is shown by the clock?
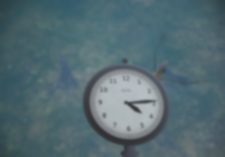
4:14
